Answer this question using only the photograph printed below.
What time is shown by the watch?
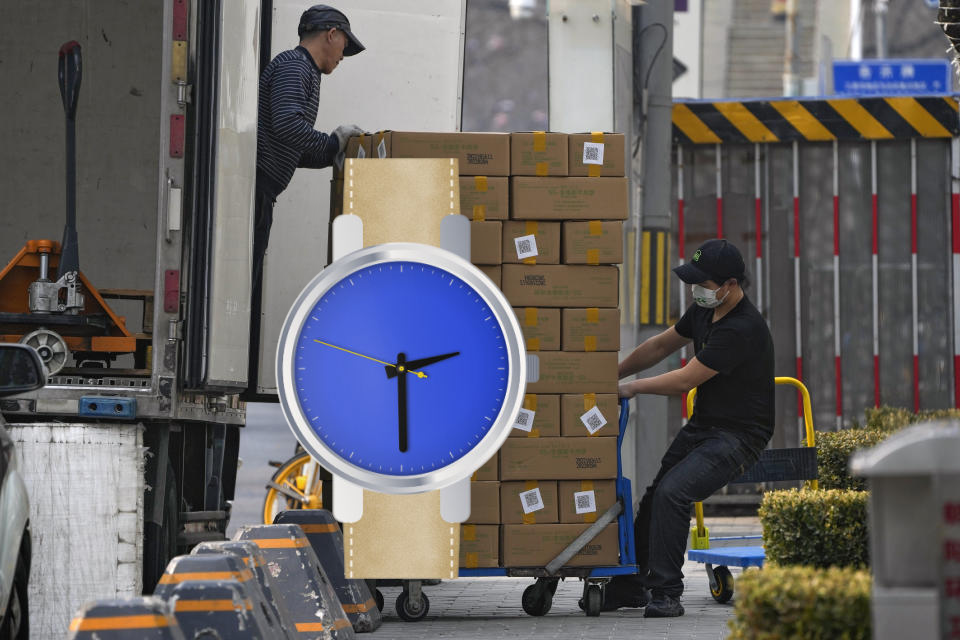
2:29:48
